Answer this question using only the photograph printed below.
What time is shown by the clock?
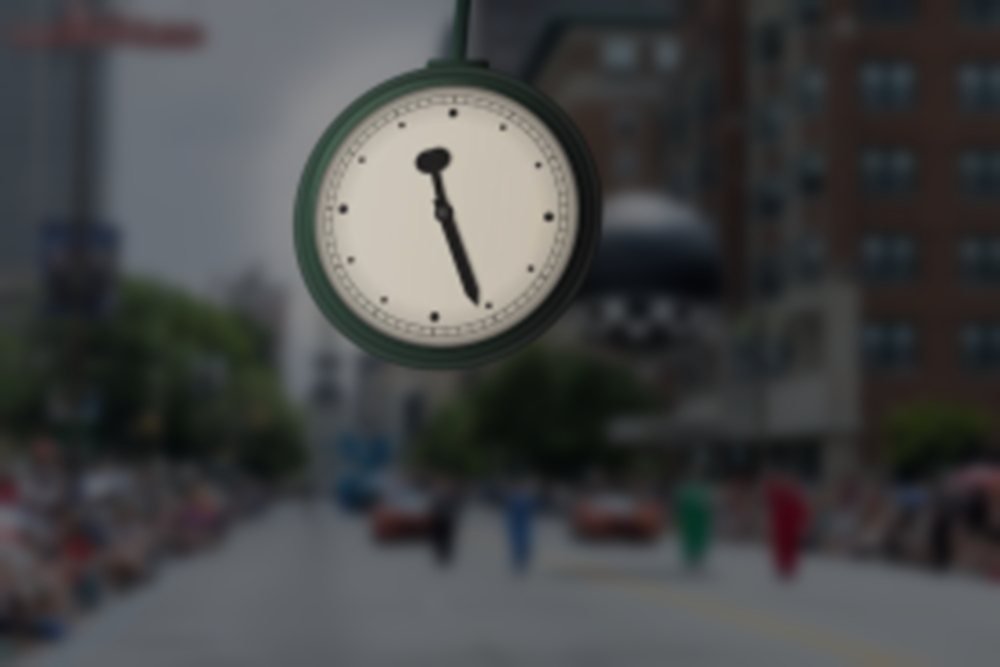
11:26
